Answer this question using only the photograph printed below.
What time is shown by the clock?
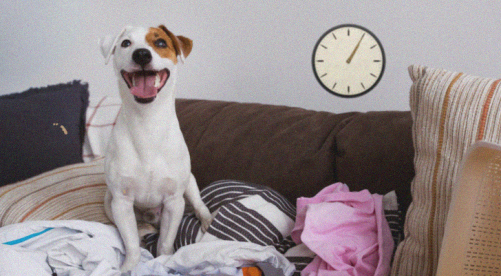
1:05
